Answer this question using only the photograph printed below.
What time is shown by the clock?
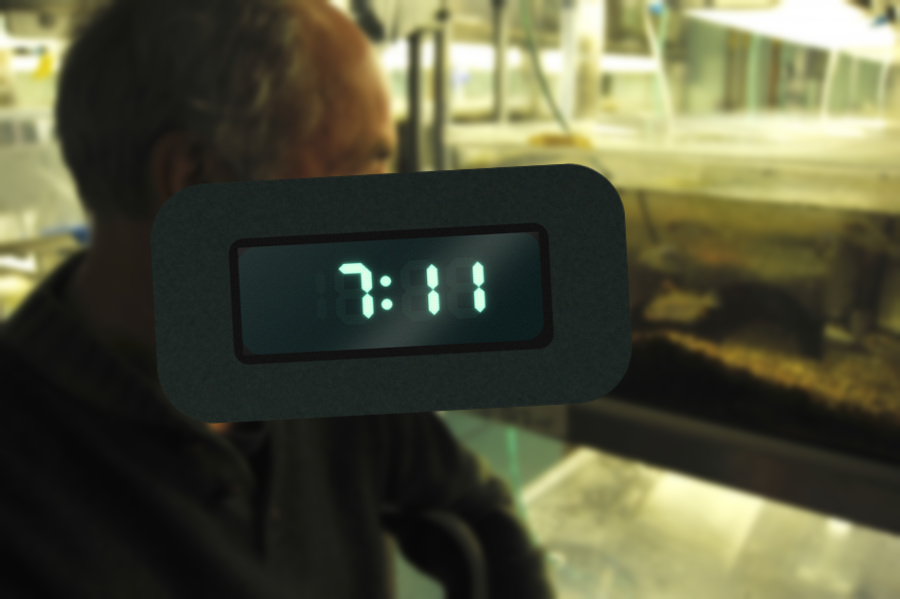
7:11
